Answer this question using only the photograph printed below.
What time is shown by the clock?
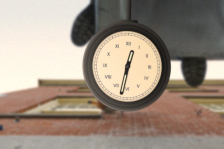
12:32
